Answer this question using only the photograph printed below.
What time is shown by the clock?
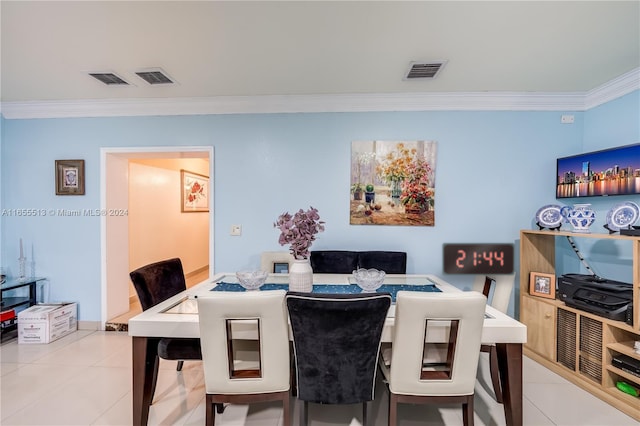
21:44
